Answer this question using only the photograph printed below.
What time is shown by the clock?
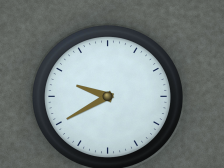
9:40
